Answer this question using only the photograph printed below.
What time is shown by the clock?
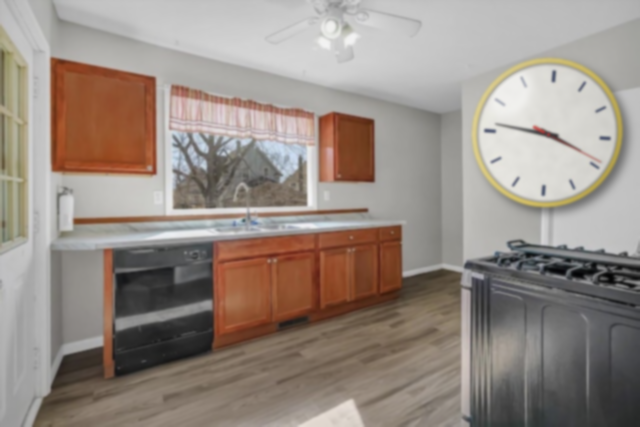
3:46:19
